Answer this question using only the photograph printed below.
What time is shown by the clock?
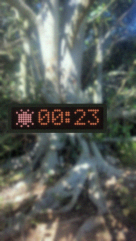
0:23
